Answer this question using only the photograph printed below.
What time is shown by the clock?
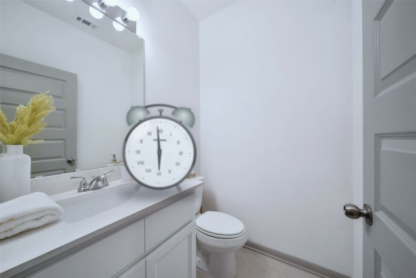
5:59
